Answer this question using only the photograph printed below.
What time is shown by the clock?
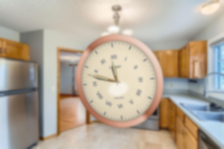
11:48
